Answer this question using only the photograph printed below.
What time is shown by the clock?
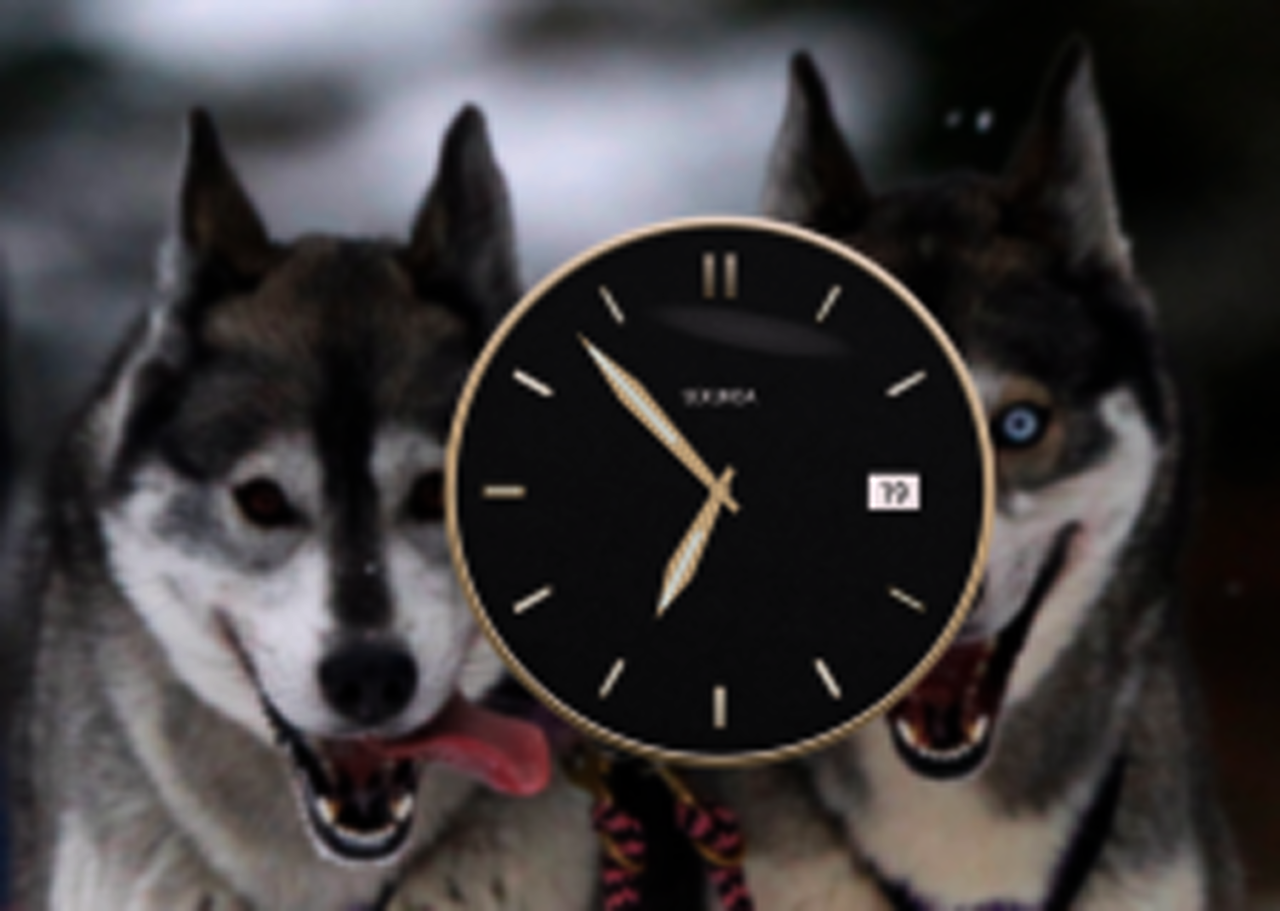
6:53
